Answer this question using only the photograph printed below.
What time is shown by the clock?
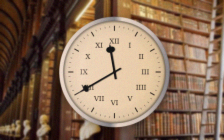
11:40
